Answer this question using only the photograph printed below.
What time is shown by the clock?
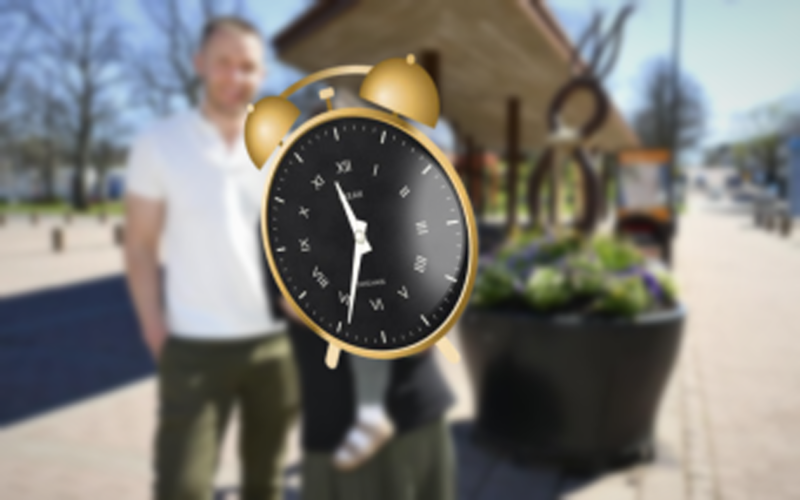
11:34
